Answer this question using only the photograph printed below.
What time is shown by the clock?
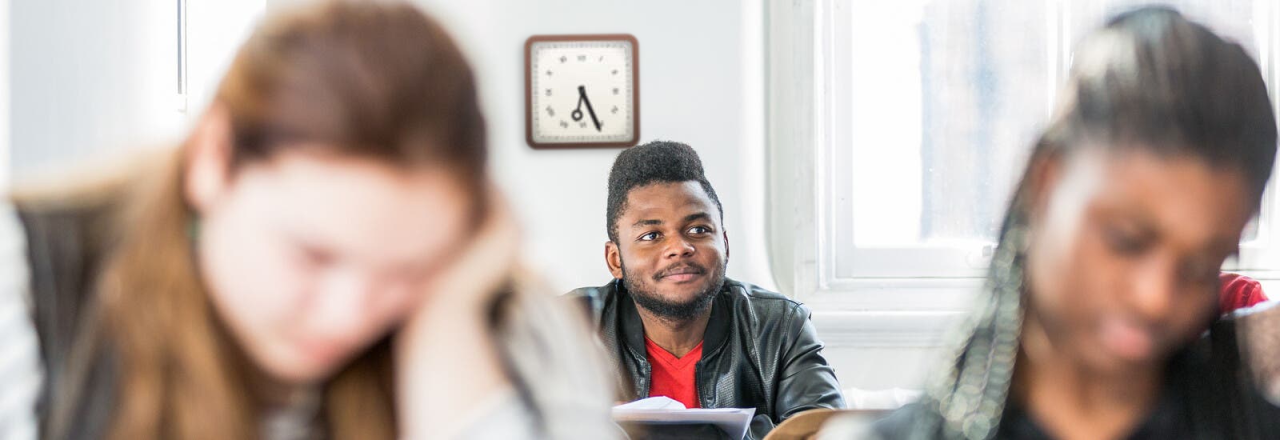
6:26
